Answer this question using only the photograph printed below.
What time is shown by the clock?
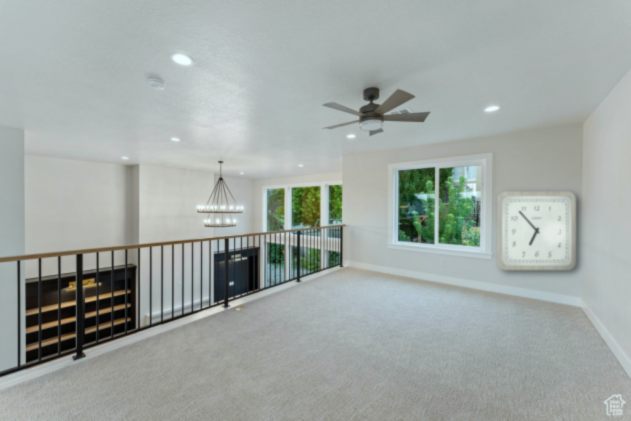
6:53
